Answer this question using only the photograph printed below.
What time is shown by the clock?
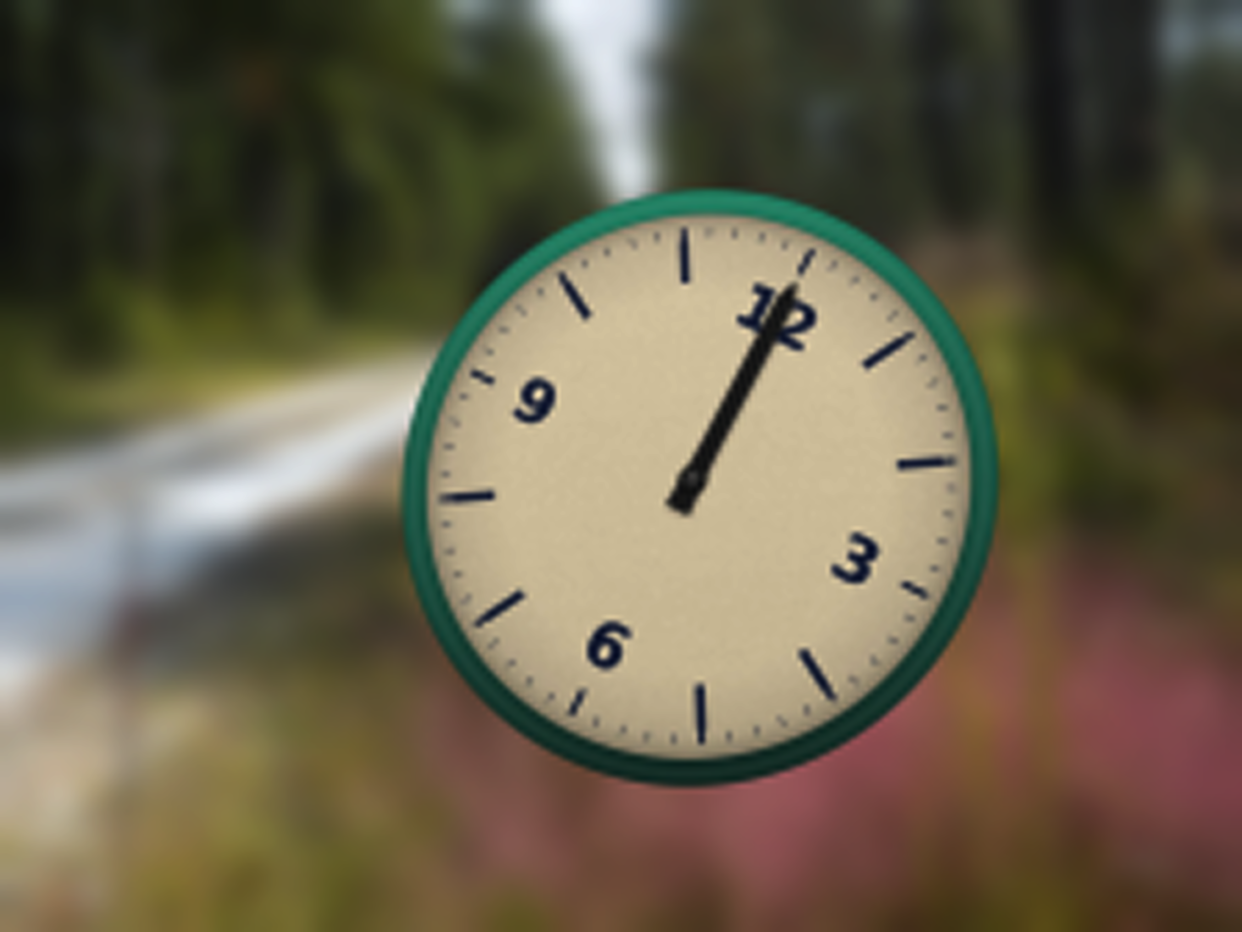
12:00
